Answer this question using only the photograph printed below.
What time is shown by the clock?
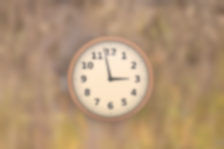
2:58
